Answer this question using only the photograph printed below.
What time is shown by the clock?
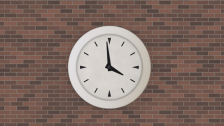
3:59
